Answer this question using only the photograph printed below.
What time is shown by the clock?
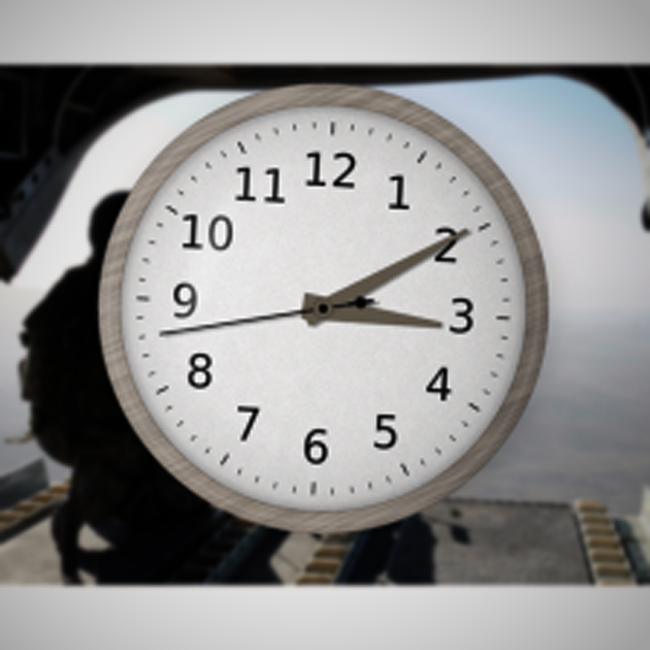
3:09:43
